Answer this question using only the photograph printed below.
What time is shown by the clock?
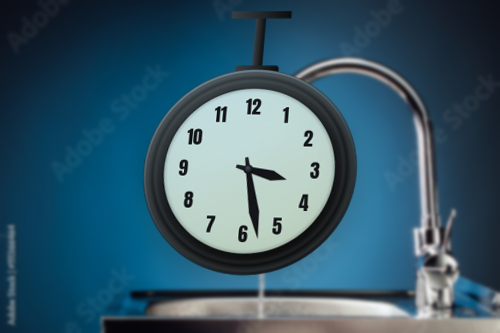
3:28
